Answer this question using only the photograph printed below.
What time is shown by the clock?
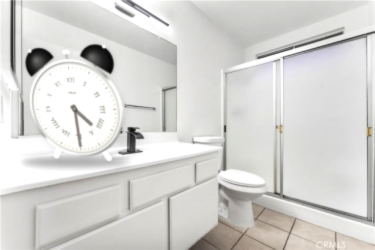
4:30
